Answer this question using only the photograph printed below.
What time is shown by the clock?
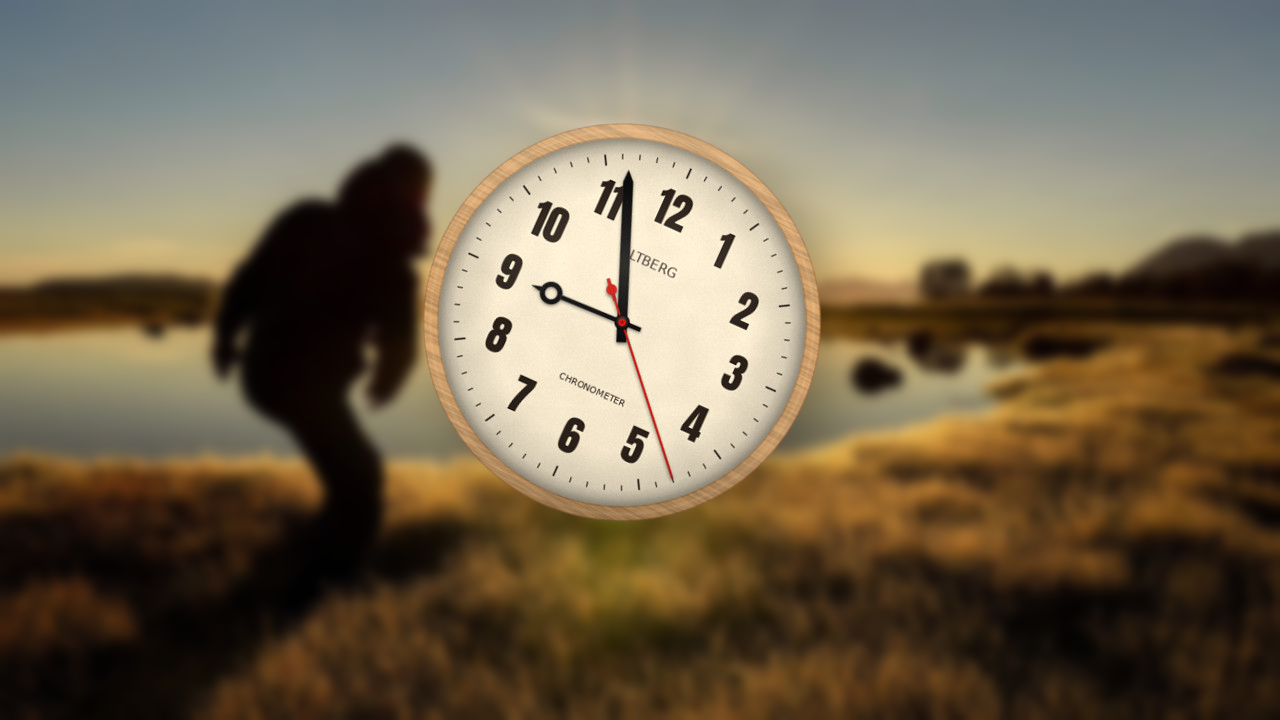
8:56:23
